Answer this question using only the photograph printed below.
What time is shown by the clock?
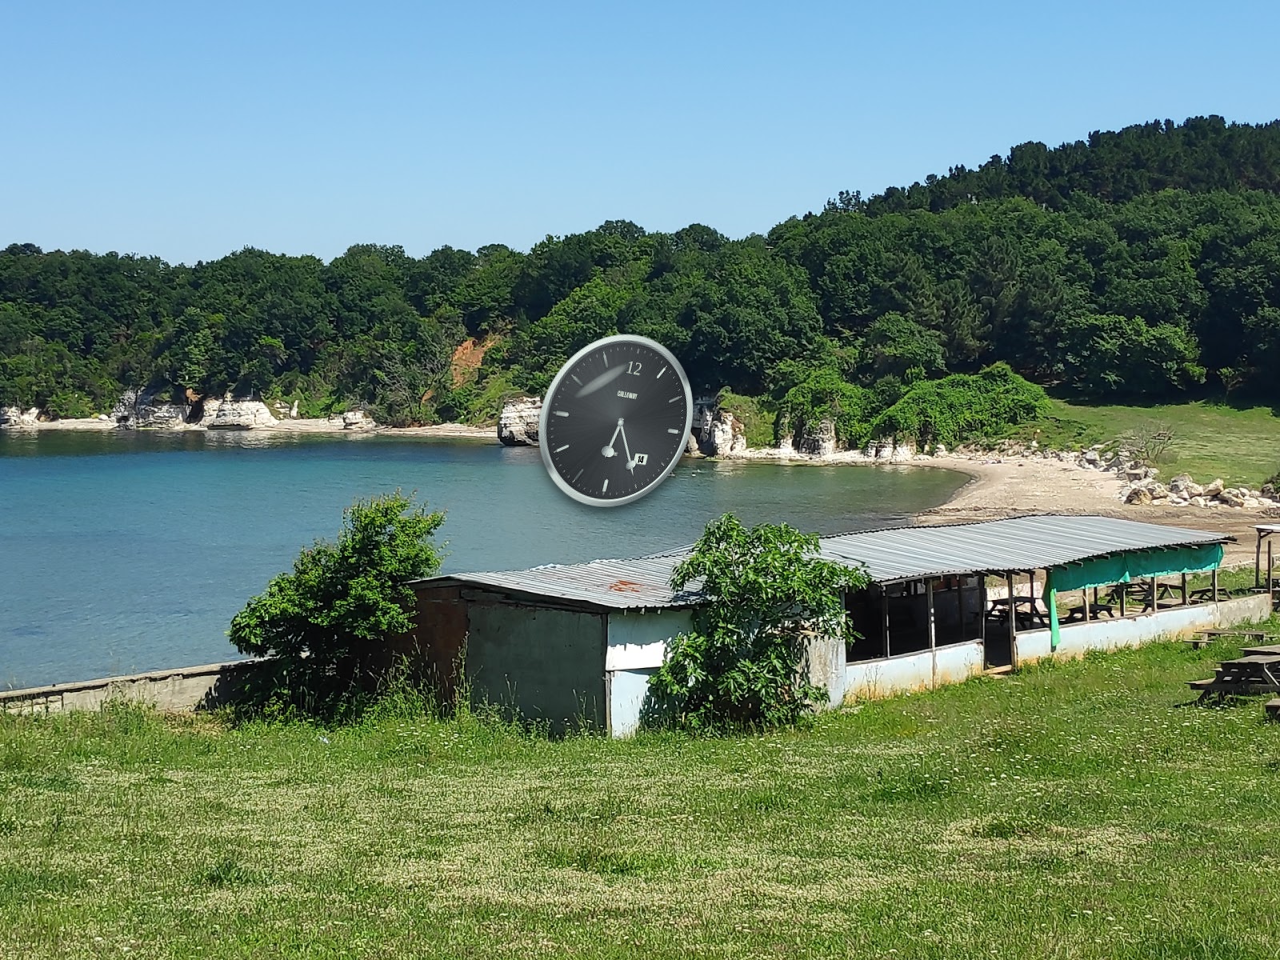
6:25
